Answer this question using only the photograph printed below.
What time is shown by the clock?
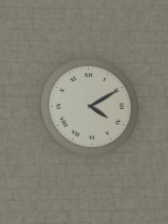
4:10
